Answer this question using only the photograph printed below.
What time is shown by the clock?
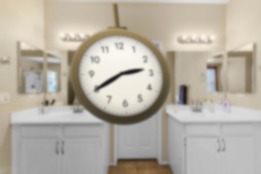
2:40
